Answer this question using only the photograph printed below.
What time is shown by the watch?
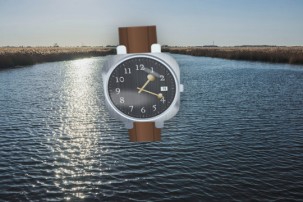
1:19
